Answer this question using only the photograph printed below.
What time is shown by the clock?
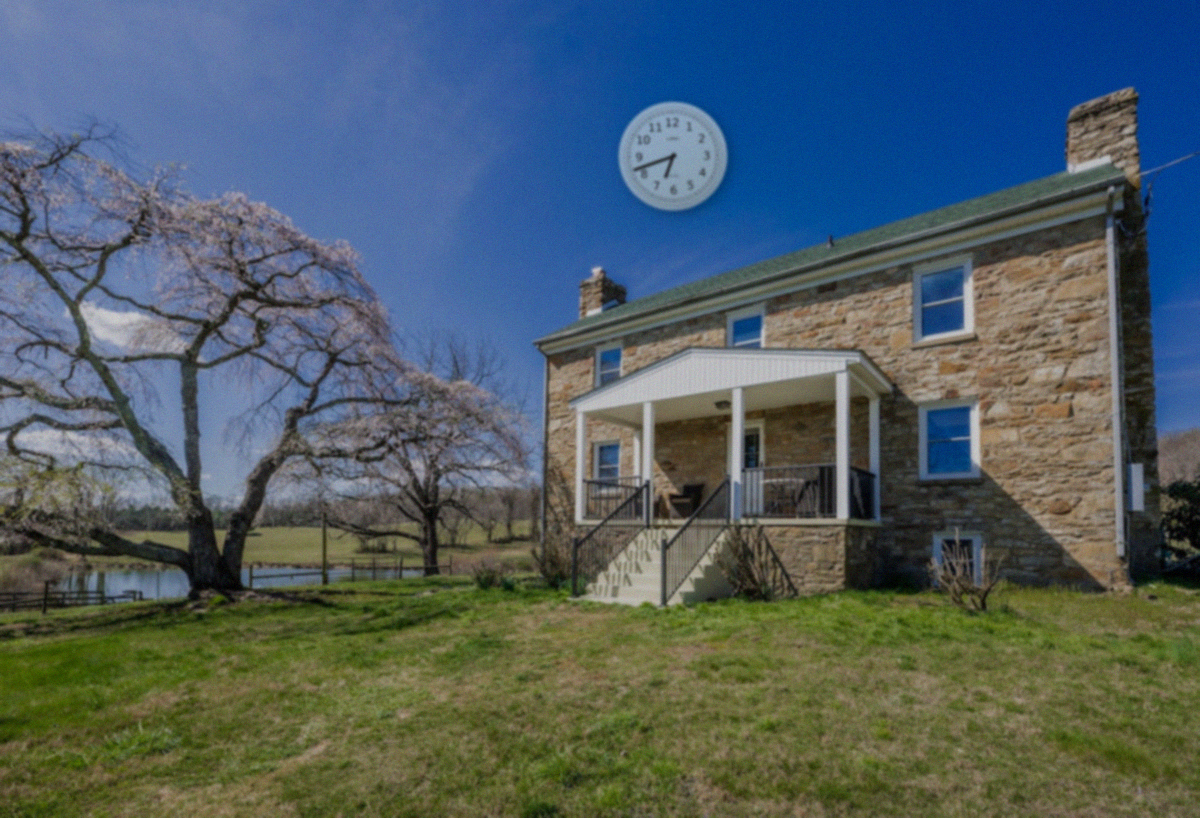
6:42
